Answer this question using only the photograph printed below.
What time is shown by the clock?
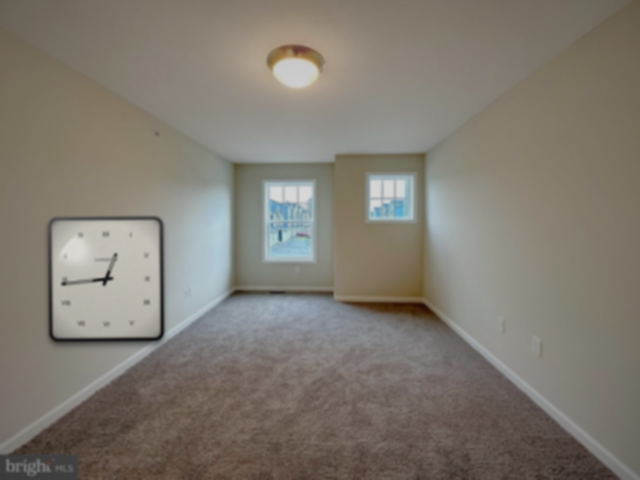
12:44
